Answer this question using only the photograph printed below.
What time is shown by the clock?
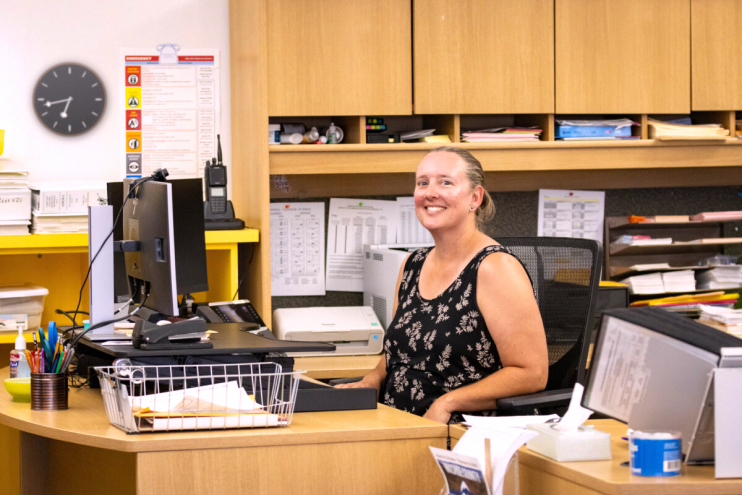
6:43
